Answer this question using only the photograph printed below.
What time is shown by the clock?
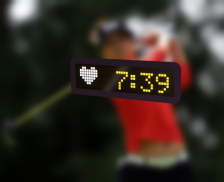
7:39
